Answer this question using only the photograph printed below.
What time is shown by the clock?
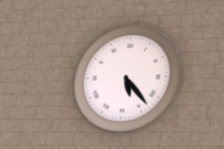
5:23
